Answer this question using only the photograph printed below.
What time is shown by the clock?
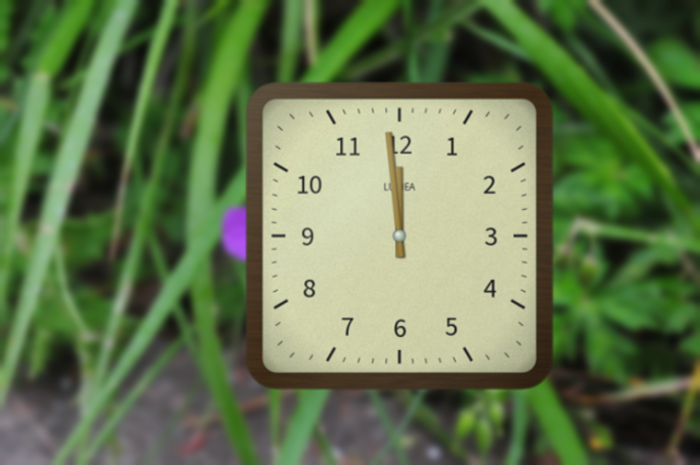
11:59
